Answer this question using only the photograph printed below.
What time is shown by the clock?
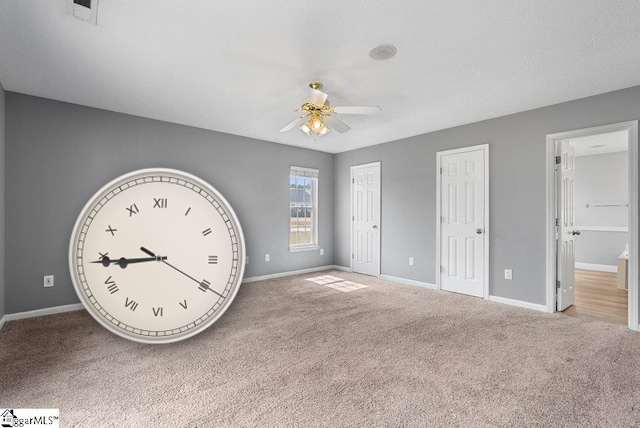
8:44:20
